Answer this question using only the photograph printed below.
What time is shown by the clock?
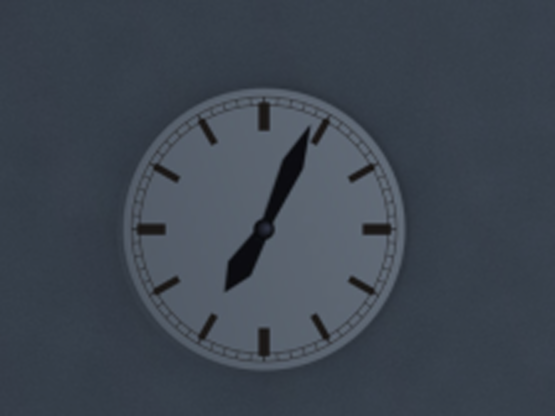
7:04
